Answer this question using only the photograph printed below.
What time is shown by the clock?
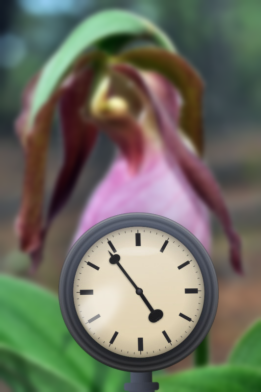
4:54
